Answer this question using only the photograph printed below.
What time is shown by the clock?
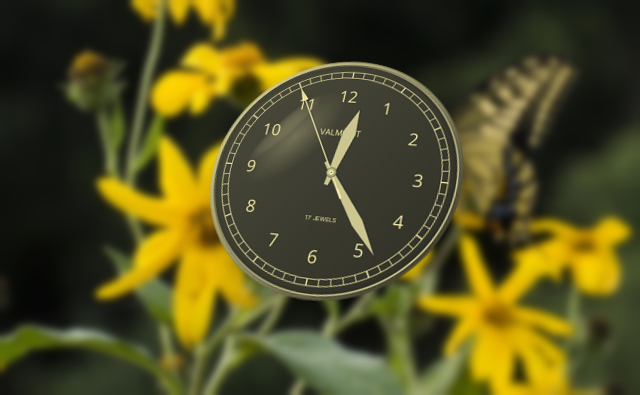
12:23:55
